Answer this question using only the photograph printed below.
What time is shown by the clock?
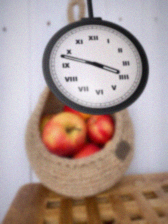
3:48
